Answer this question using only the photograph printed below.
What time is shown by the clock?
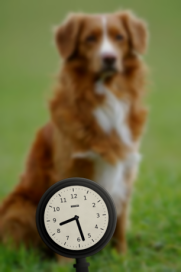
8:28
